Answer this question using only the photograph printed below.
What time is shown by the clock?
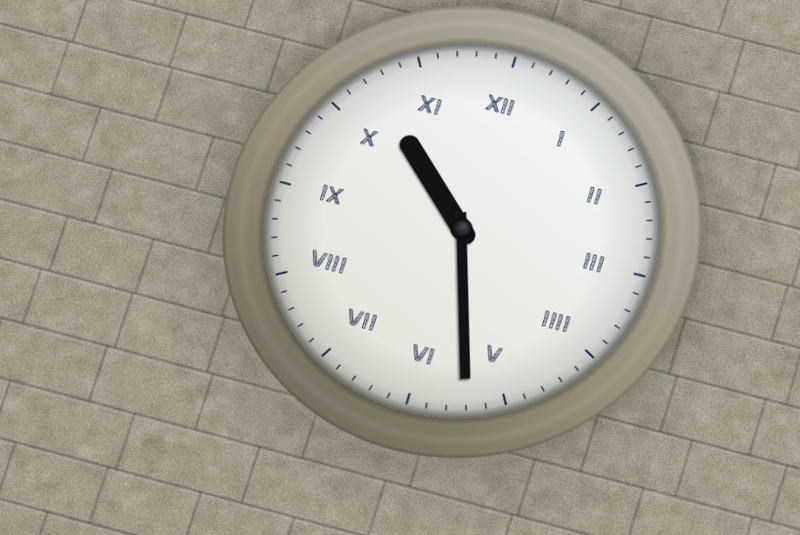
10:27
